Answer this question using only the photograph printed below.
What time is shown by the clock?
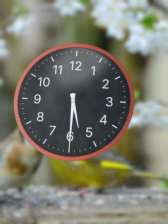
5:30
